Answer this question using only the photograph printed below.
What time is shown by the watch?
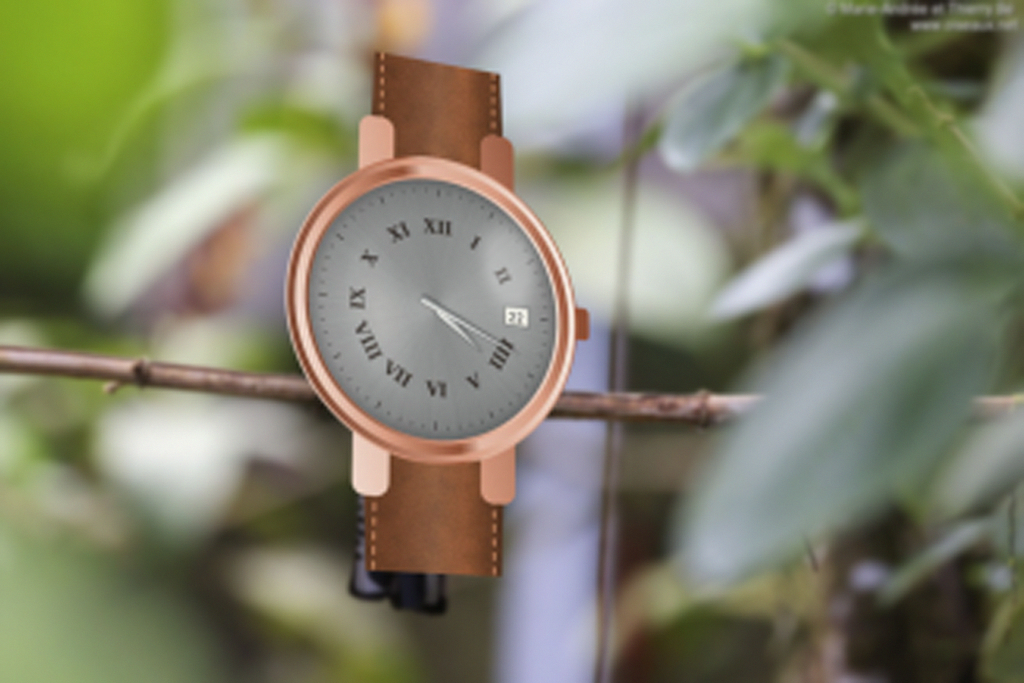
4:19
